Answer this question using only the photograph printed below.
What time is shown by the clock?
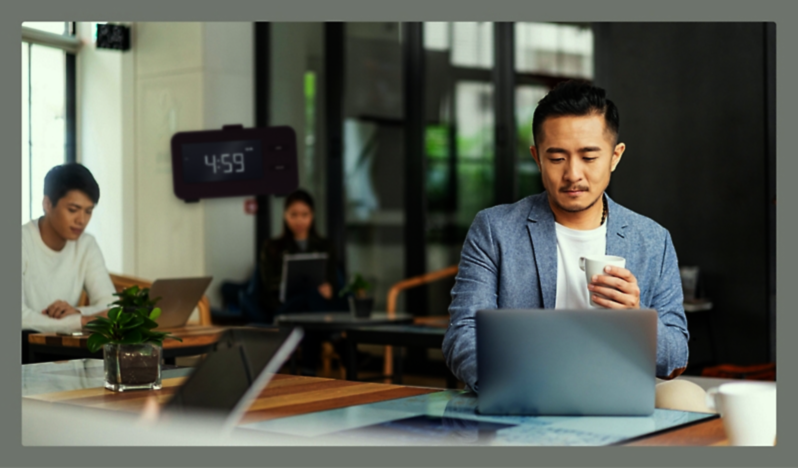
4:59
